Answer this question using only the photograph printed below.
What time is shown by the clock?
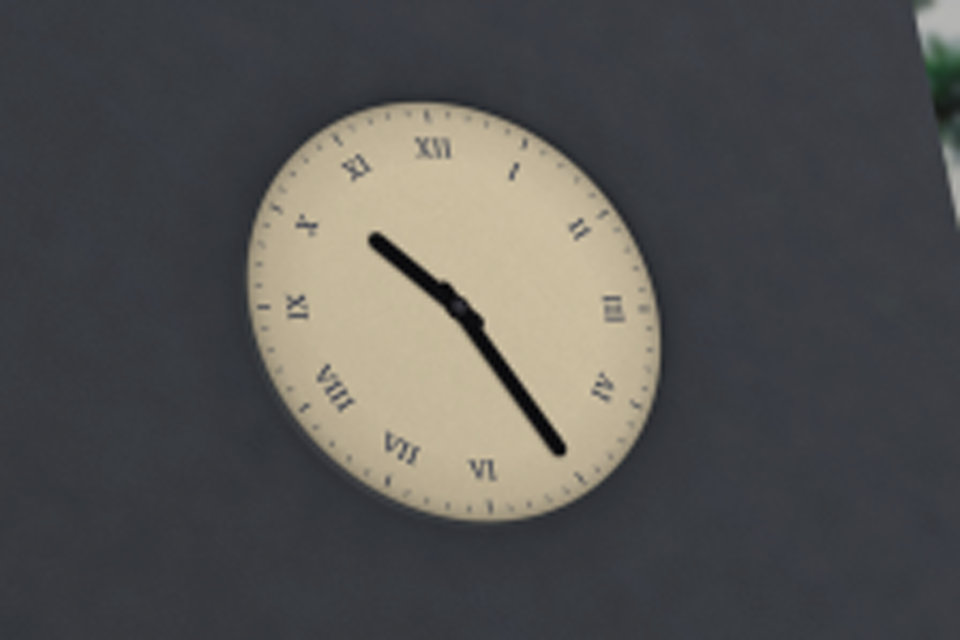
10:25
